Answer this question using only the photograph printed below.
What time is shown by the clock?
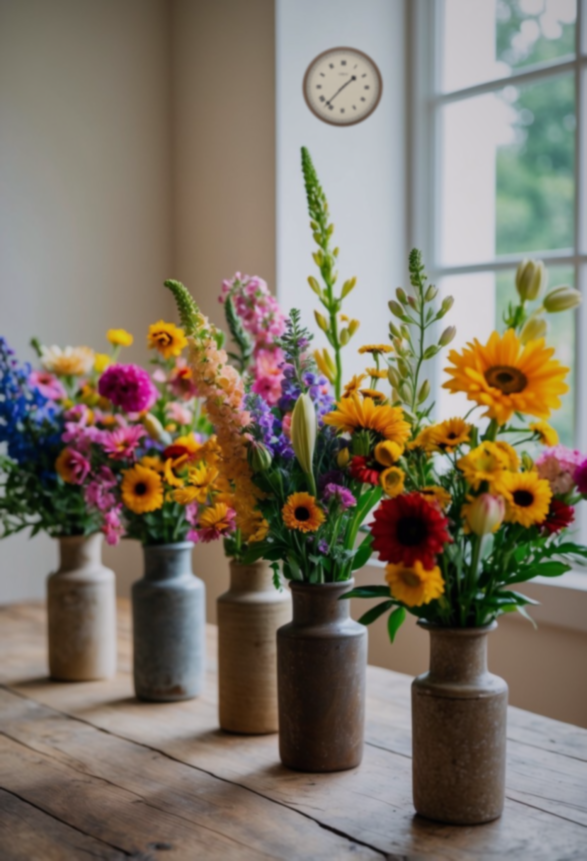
1:37
